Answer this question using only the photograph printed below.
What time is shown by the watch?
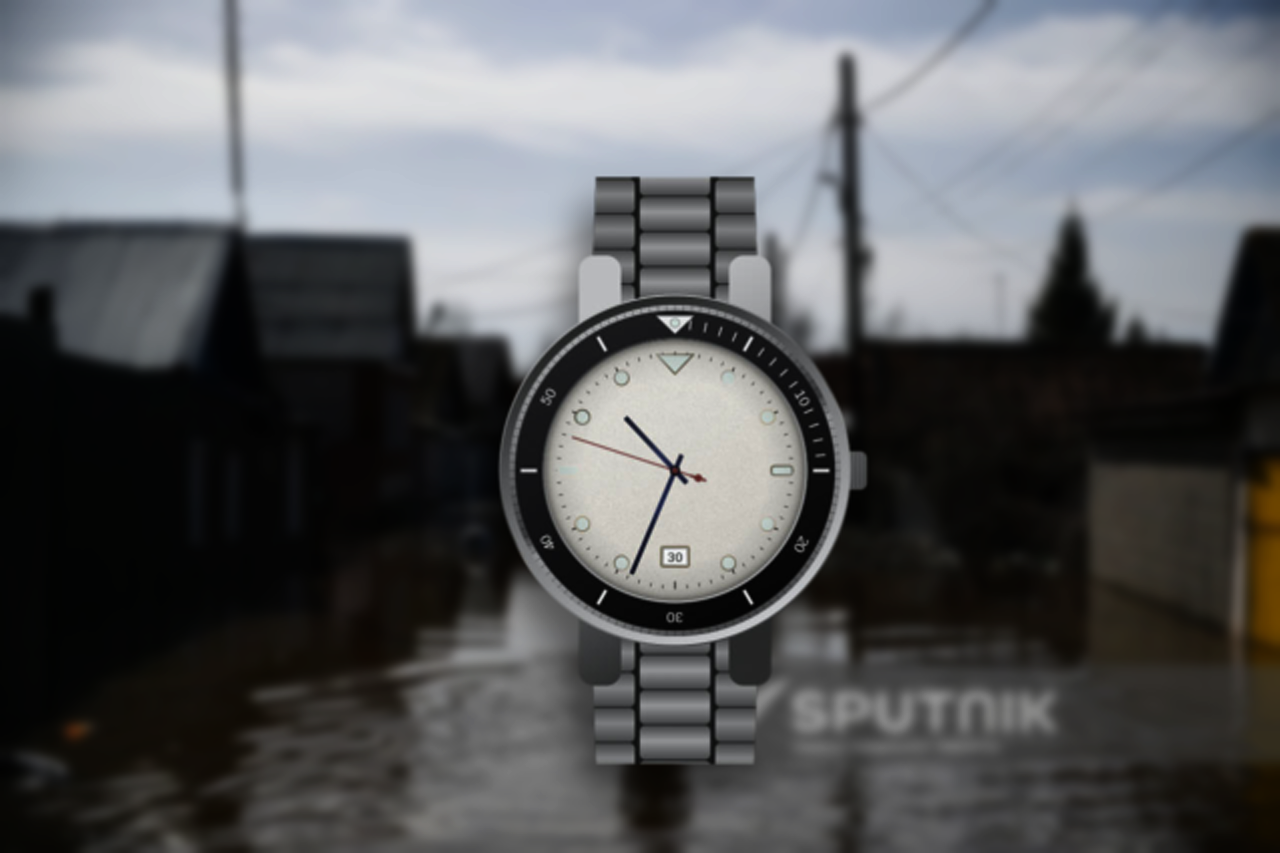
10:33:48
